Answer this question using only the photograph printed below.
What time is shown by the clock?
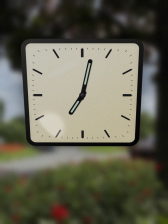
7:02
